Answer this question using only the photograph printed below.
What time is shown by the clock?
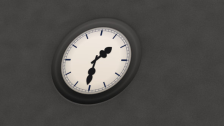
1:31
